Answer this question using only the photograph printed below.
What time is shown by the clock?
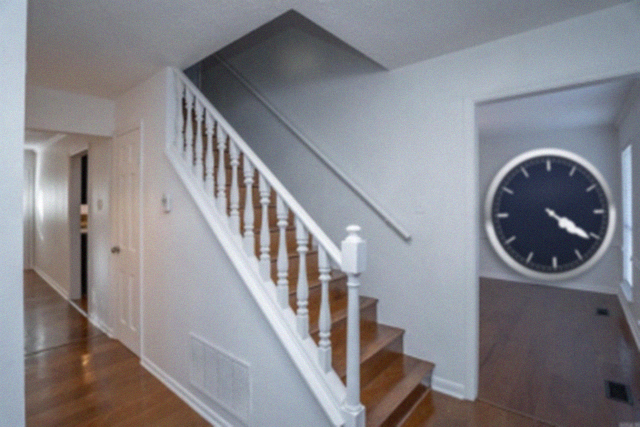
4:21
